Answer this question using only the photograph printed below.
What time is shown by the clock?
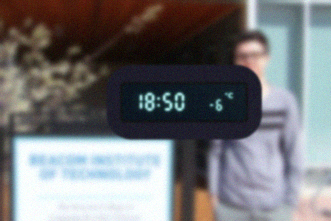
18:50
